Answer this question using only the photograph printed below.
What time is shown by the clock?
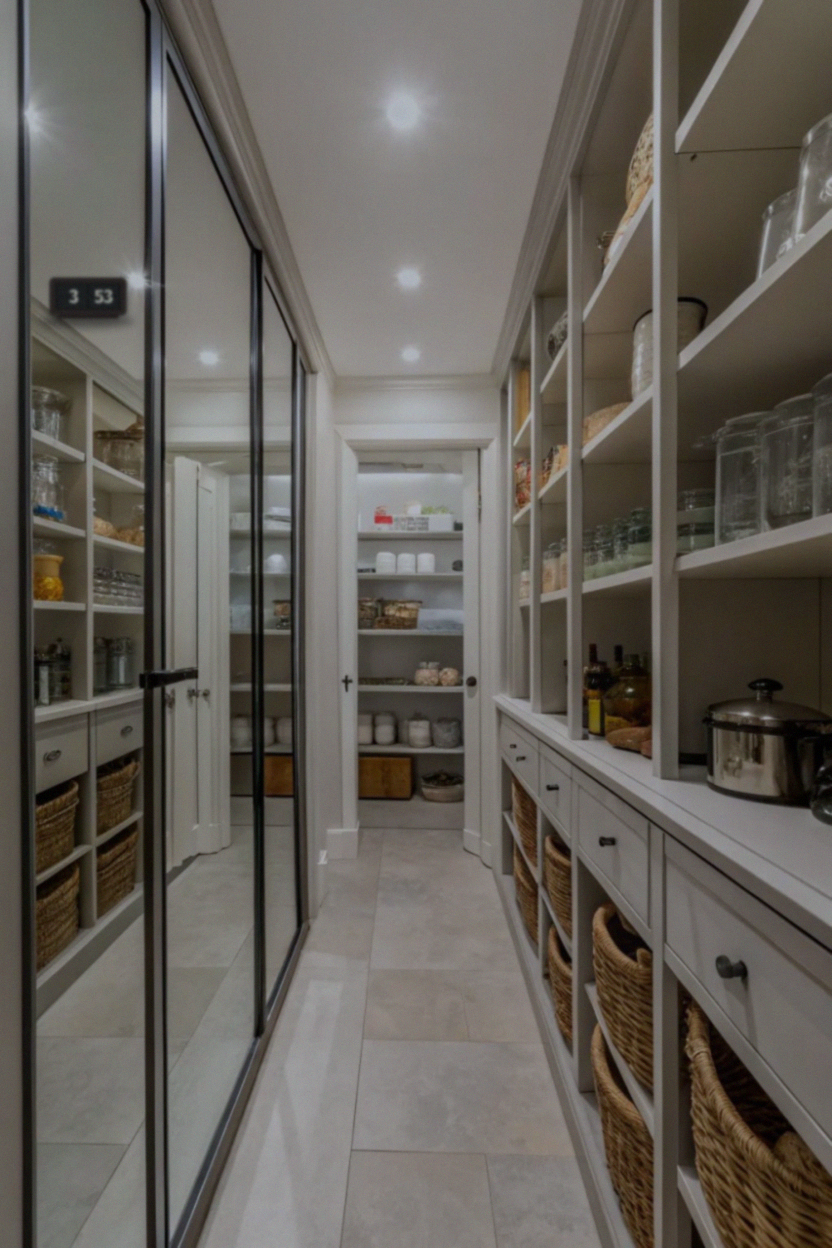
3:53
